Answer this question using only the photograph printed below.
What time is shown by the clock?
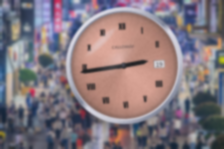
2:44
